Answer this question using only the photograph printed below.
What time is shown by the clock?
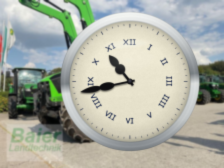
10:43
